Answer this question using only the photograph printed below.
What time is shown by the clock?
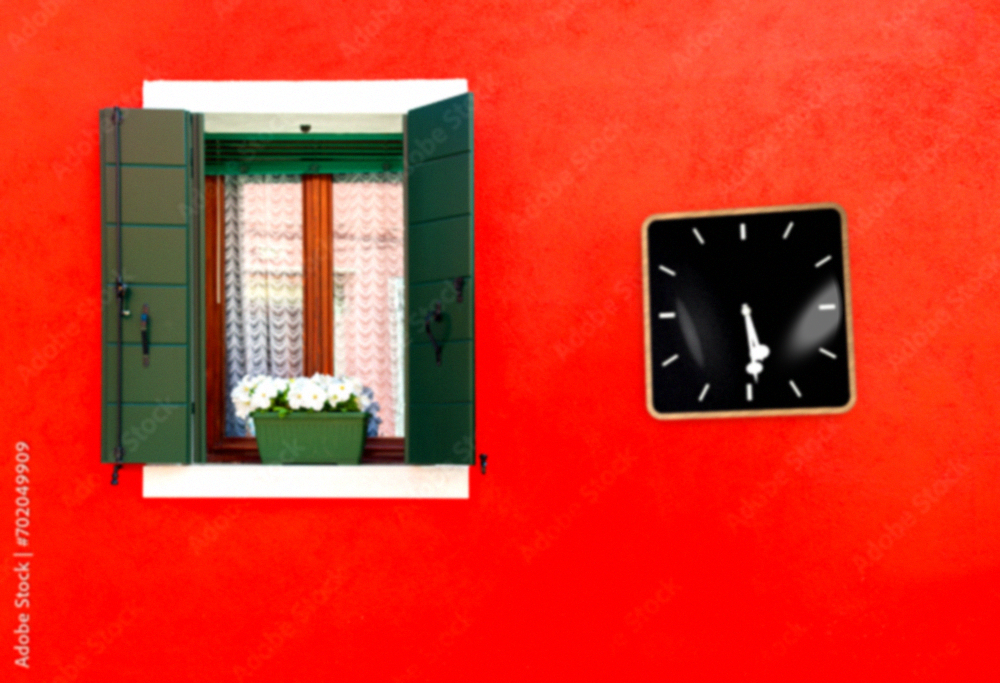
5:29
